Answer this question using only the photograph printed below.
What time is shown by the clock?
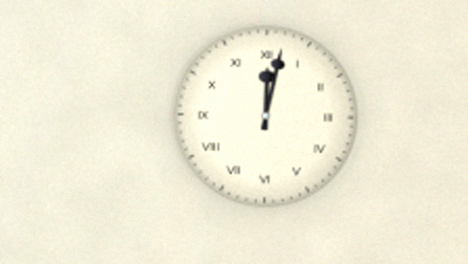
12:02
